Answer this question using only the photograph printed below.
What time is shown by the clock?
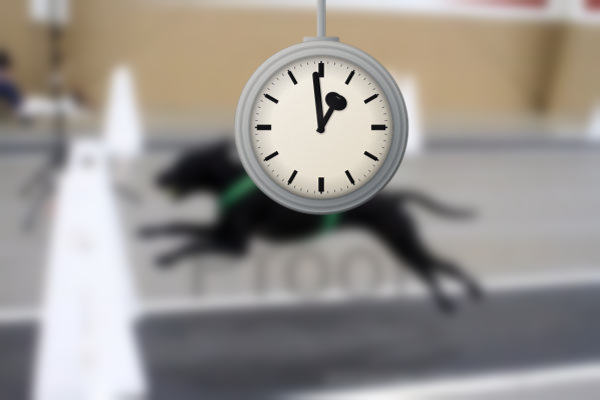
12:59
